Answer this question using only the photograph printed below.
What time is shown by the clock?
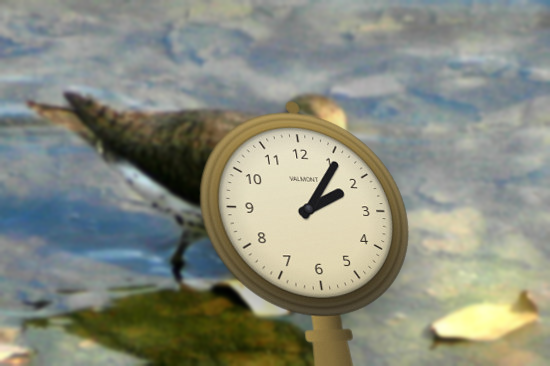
2:06
